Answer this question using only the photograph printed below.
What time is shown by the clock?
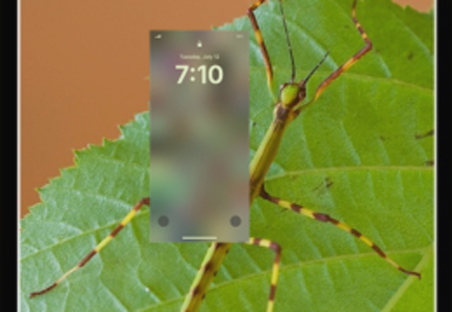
7:10
